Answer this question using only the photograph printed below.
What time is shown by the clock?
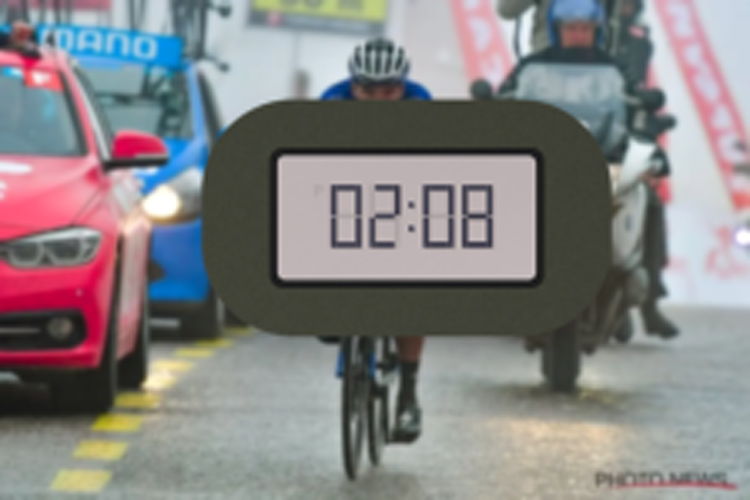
2:08
